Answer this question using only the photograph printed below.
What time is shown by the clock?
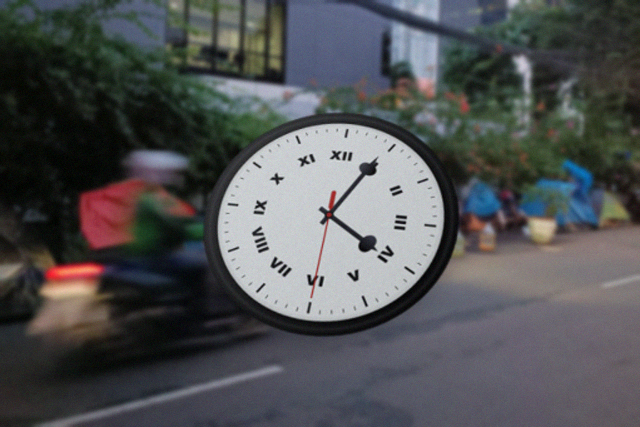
4:04:30
